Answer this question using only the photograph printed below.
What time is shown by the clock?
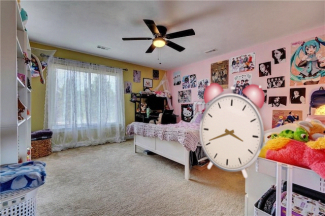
3:41
